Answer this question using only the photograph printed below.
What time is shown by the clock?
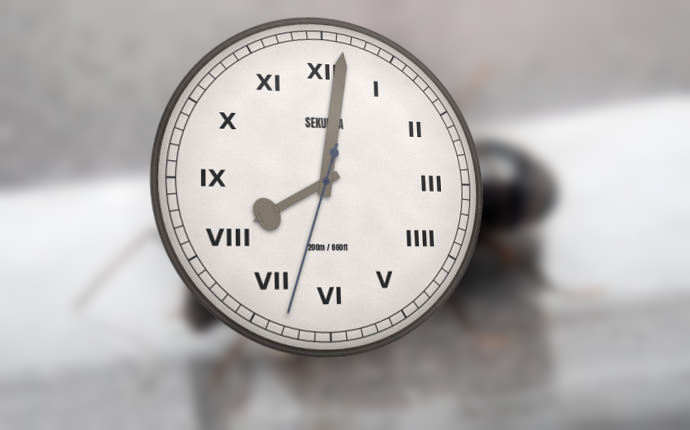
8:01:33
